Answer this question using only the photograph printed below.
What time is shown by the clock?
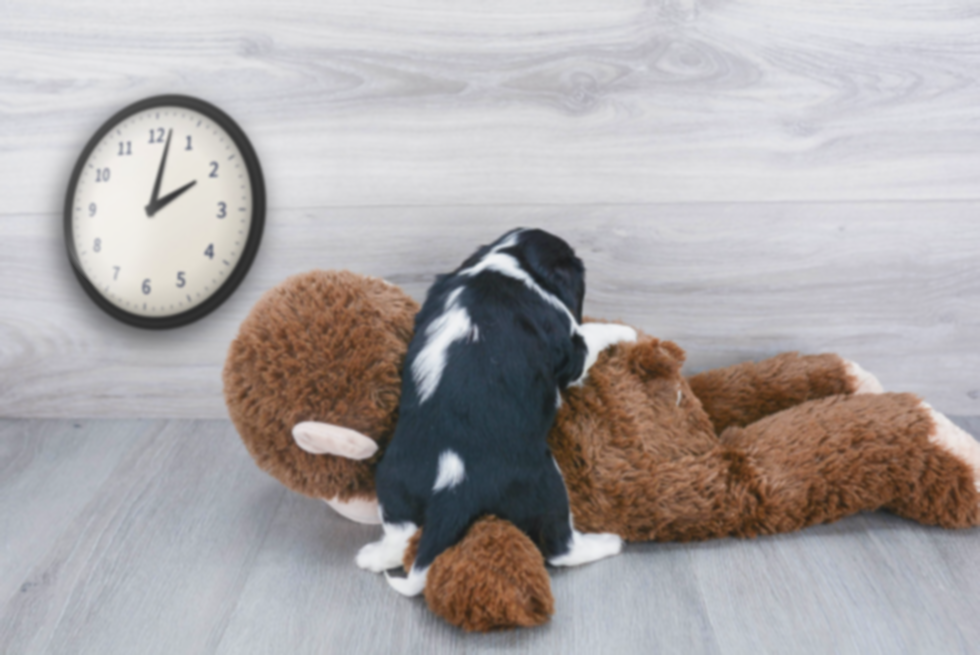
2:02
